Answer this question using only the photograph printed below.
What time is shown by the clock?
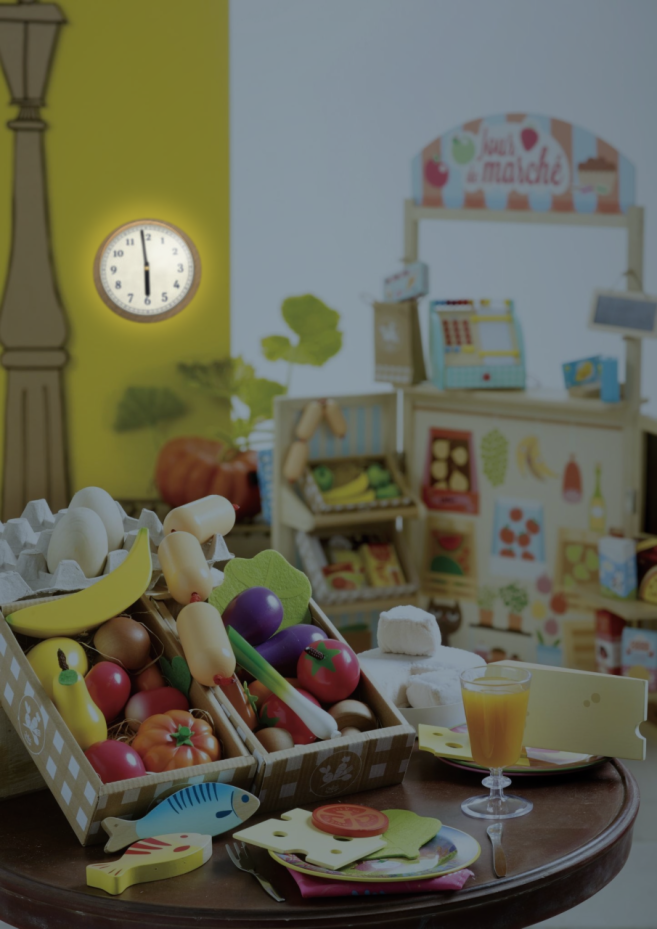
5:59
